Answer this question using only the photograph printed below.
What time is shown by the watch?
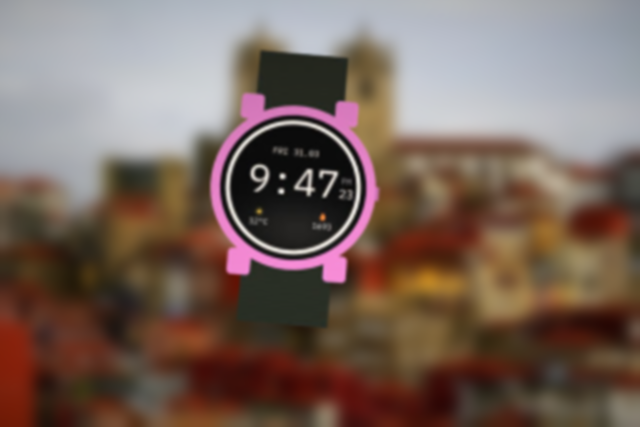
9:47
